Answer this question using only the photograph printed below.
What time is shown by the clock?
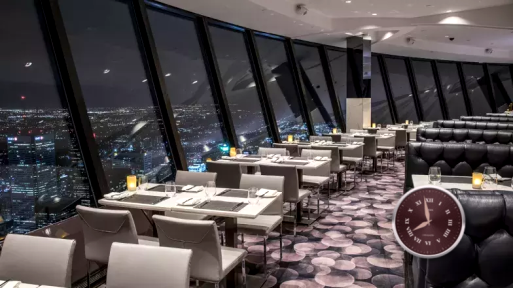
7:58
